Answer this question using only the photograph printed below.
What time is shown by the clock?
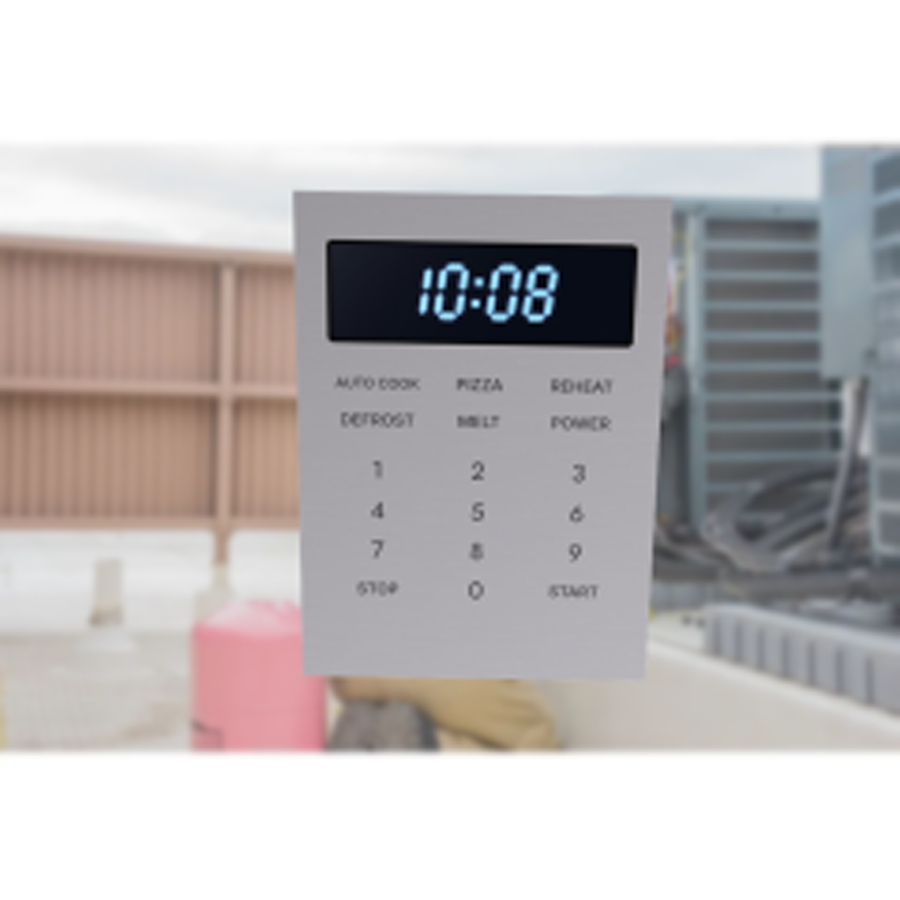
10:08
